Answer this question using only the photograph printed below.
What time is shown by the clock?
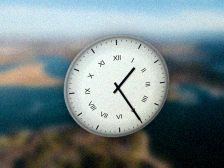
1:25
